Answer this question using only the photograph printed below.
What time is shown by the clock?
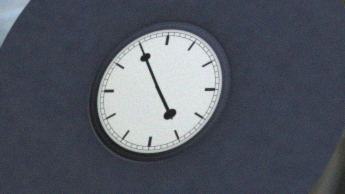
4:55
